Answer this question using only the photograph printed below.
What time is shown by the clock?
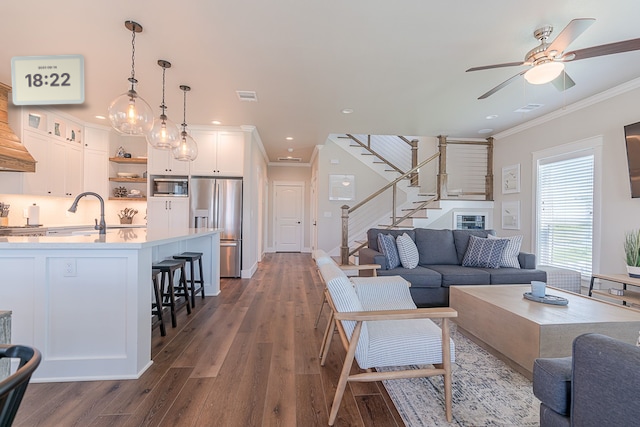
18:22
